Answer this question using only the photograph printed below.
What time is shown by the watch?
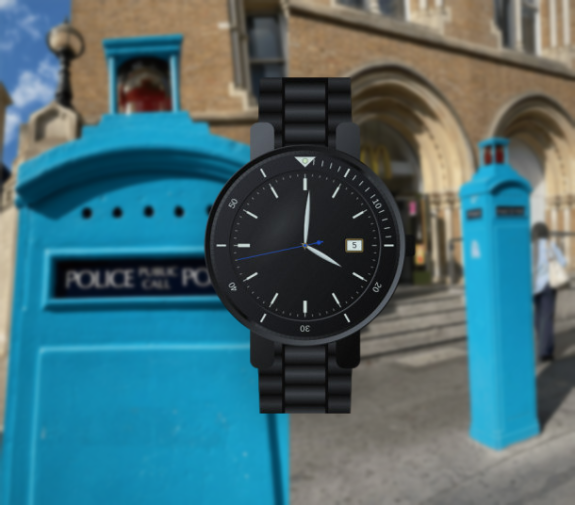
4:00:43
